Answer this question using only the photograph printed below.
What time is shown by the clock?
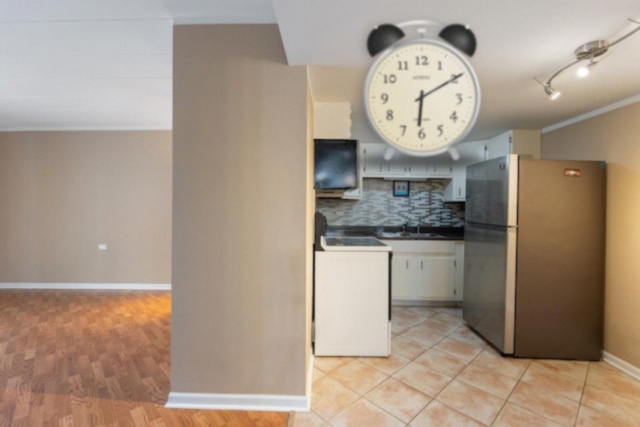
6:10
